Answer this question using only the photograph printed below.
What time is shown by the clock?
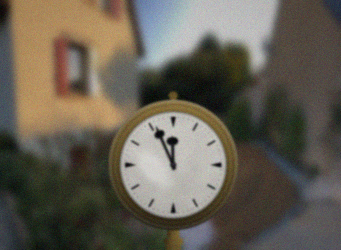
11:56
